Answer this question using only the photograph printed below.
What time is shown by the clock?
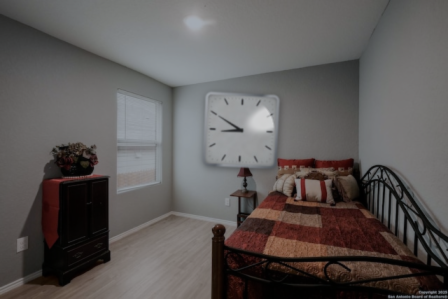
8:50
